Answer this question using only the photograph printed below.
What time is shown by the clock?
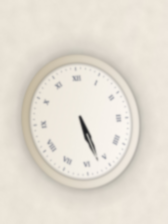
5:27
